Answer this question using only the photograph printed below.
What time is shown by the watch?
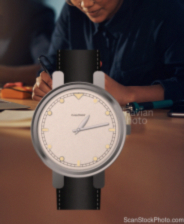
1:13
